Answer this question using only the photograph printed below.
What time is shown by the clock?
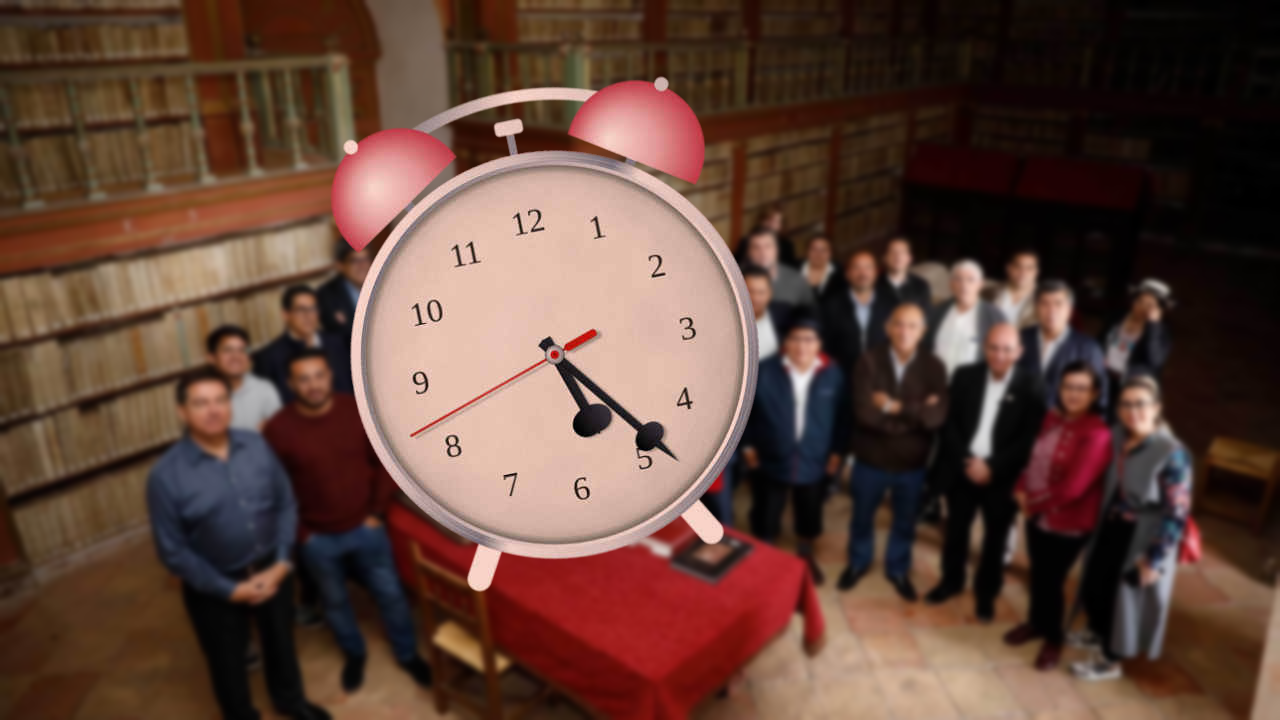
5:23:42
